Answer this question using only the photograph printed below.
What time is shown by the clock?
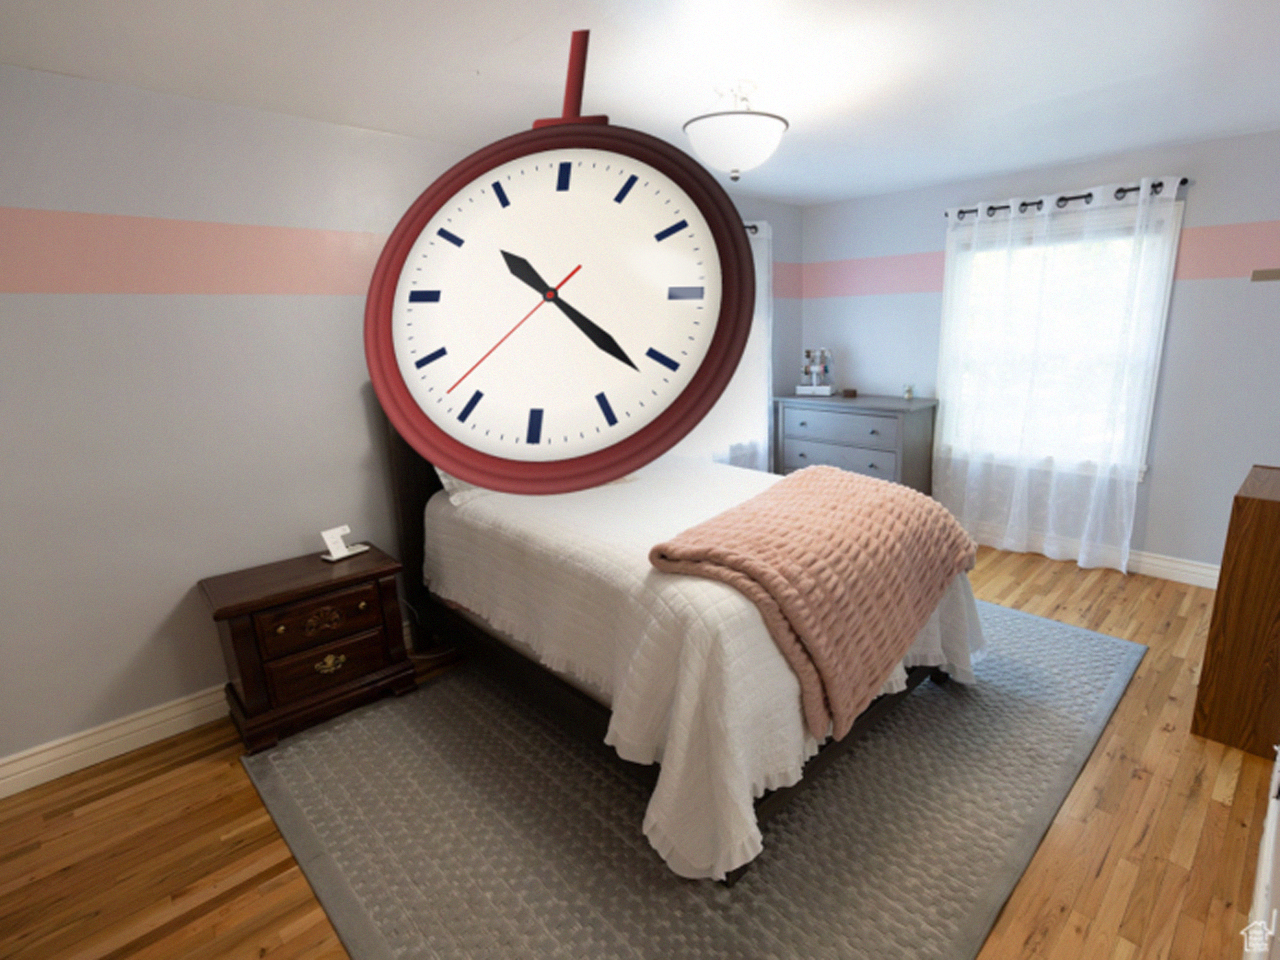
10:21:37
